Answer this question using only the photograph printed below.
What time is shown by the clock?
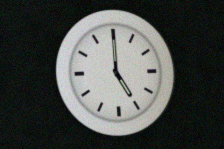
5:00
